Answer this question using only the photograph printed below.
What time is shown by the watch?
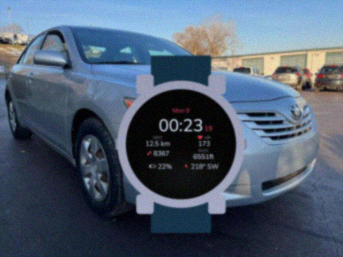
0:23
